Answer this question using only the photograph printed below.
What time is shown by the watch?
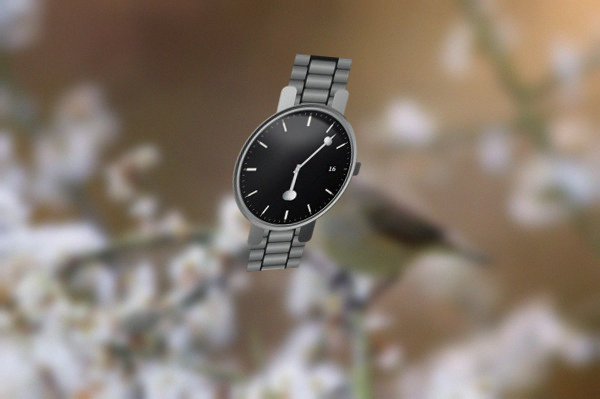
6:07
